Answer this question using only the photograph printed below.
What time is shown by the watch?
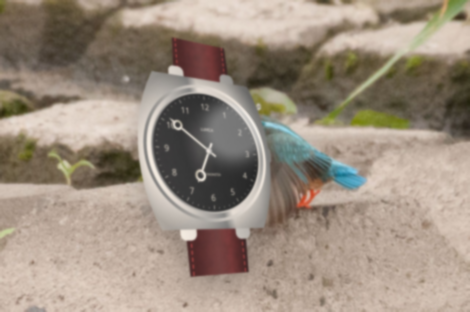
6:51
